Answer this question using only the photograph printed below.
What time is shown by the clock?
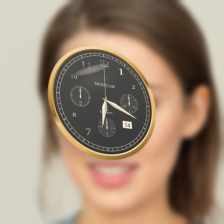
6:19
